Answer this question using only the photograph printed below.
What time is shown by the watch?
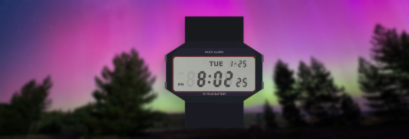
8:02:25
